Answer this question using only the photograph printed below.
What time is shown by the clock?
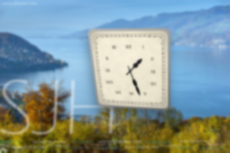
1:27
